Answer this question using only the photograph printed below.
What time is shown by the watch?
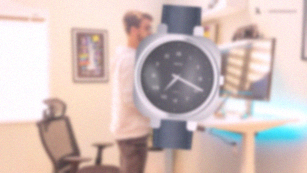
7:19
